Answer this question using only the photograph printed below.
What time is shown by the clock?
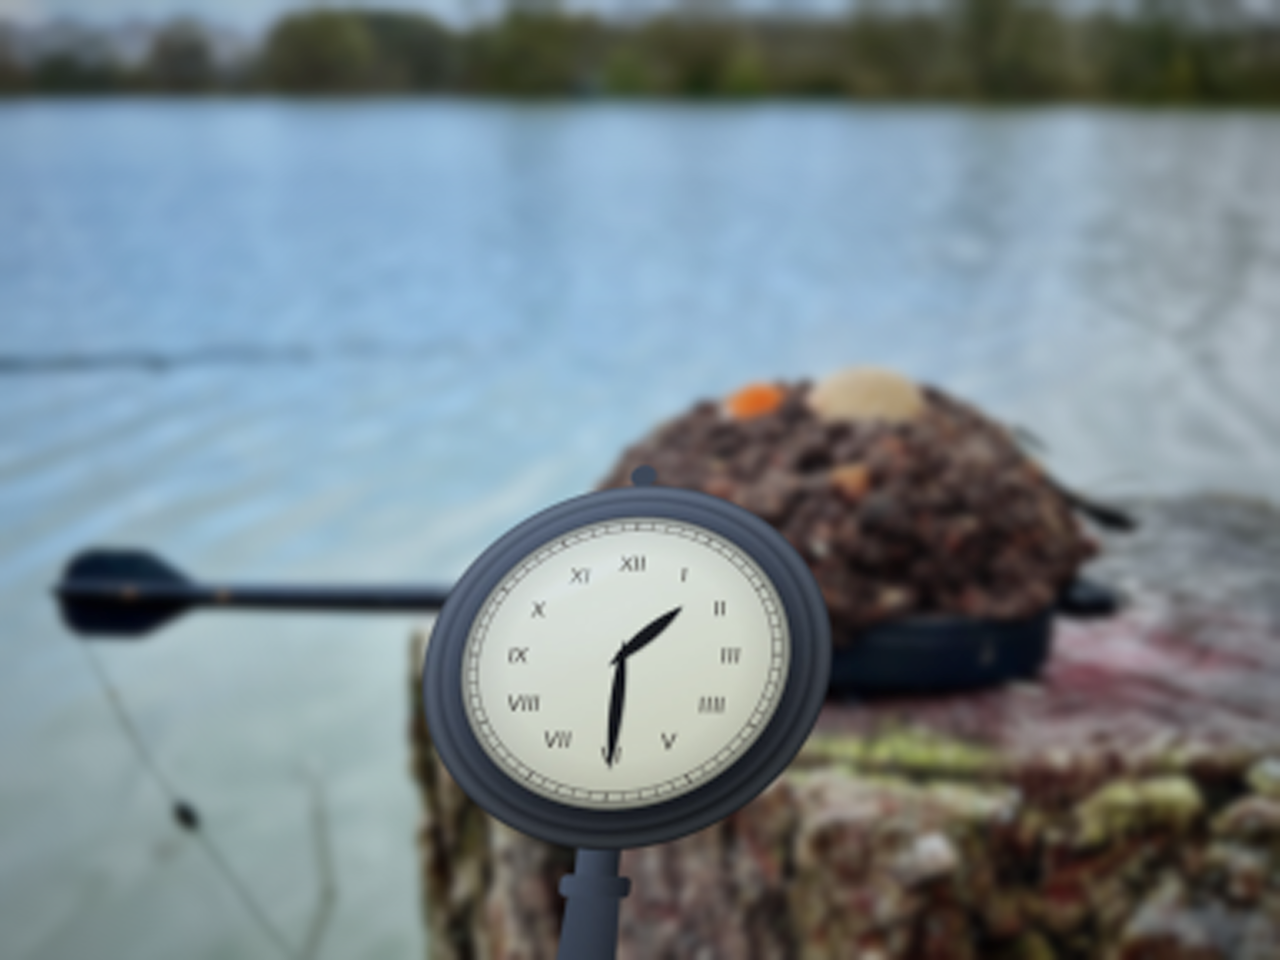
1:30
